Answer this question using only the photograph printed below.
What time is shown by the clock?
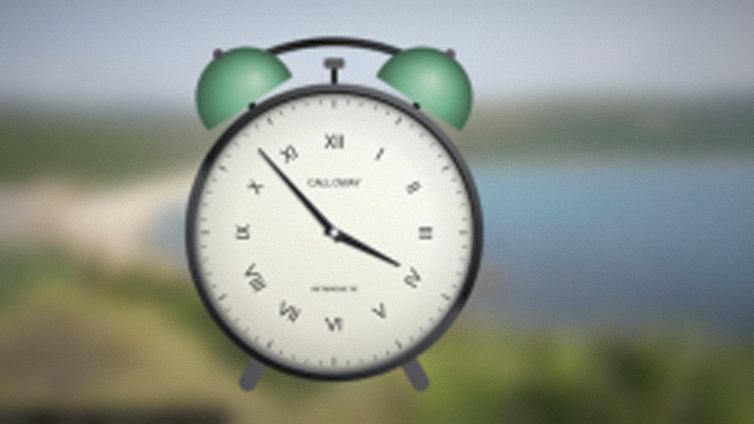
3:53
